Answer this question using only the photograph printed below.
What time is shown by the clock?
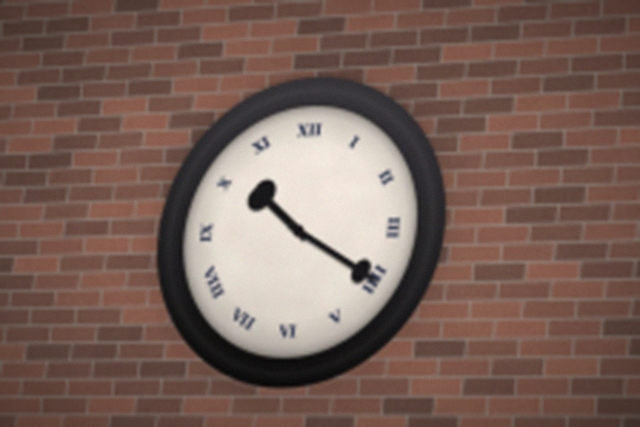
10:20
